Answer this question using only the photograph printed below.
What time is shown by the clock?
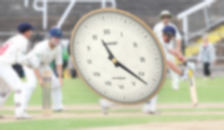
11:22
